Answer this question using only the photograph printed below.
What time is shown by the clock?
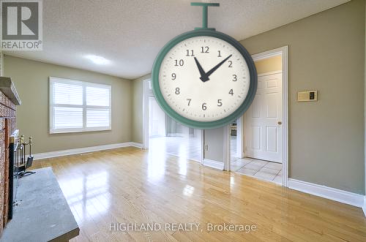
11:08
